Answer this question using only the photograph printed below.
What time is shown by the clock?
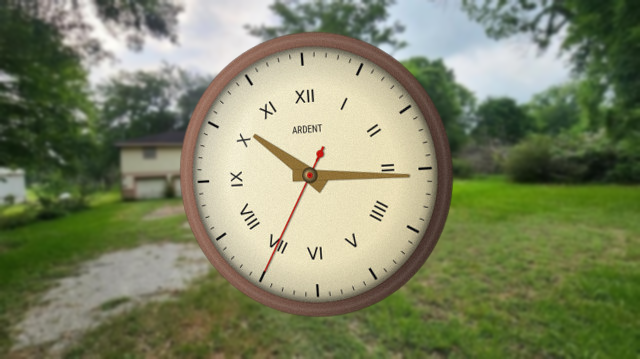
10:15:35
